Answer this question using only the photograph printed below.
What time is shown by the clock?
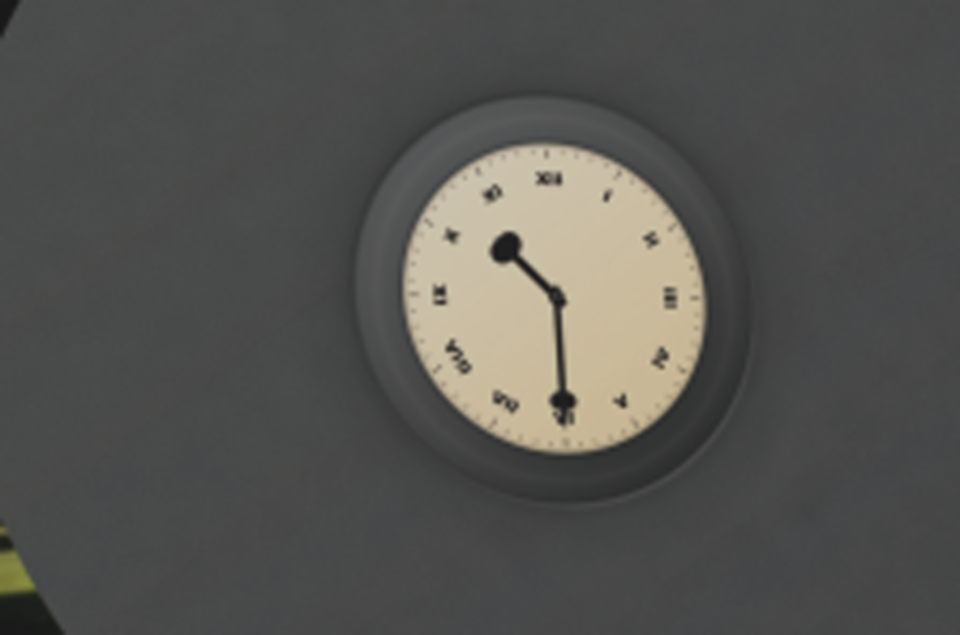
10:30
